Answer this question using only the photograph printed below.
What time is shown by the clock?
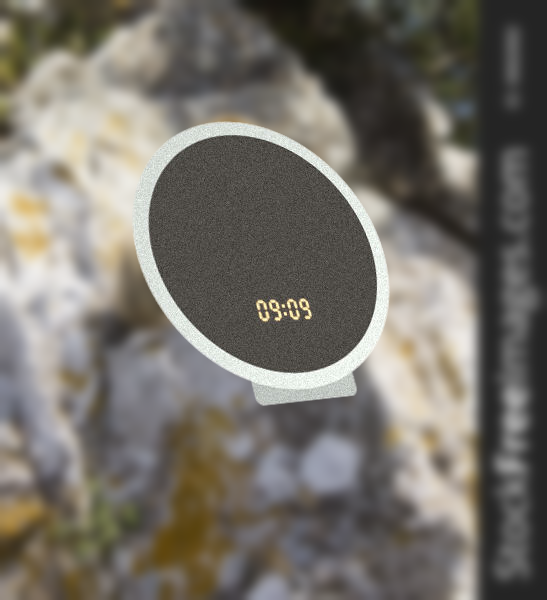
9:09
